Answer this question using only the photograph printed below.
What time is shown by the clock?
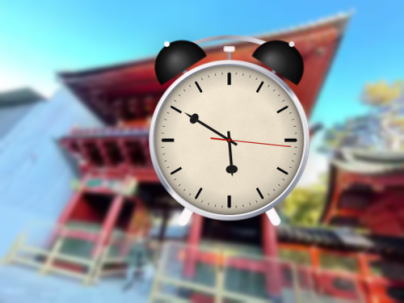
5:50:16
